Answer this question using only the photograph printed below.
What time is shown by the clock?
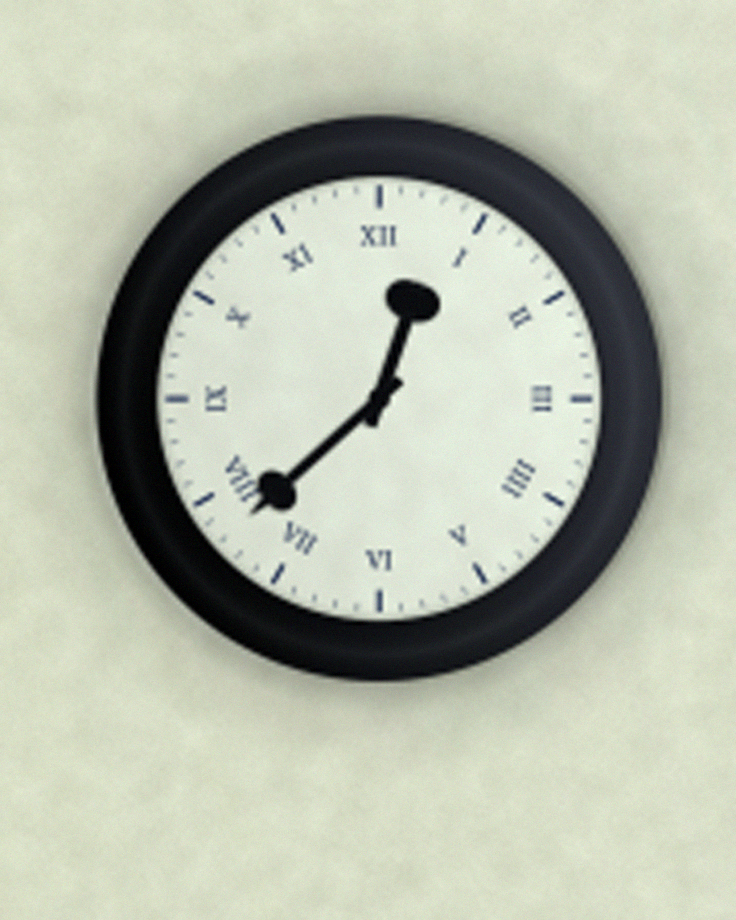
12:38
